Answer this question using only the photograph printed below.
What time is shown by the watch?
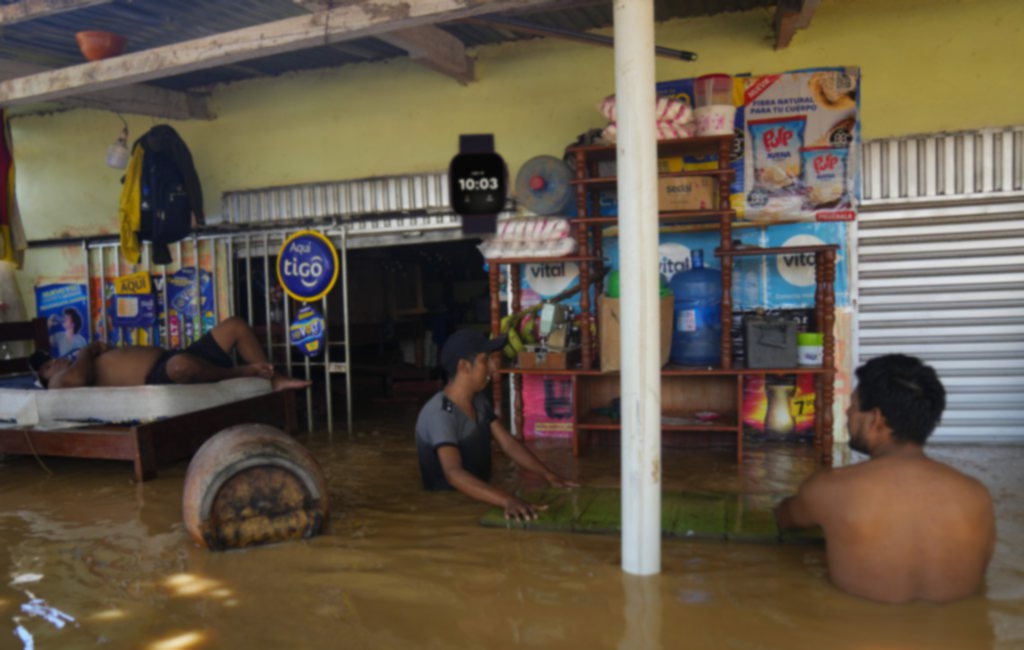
10:03
